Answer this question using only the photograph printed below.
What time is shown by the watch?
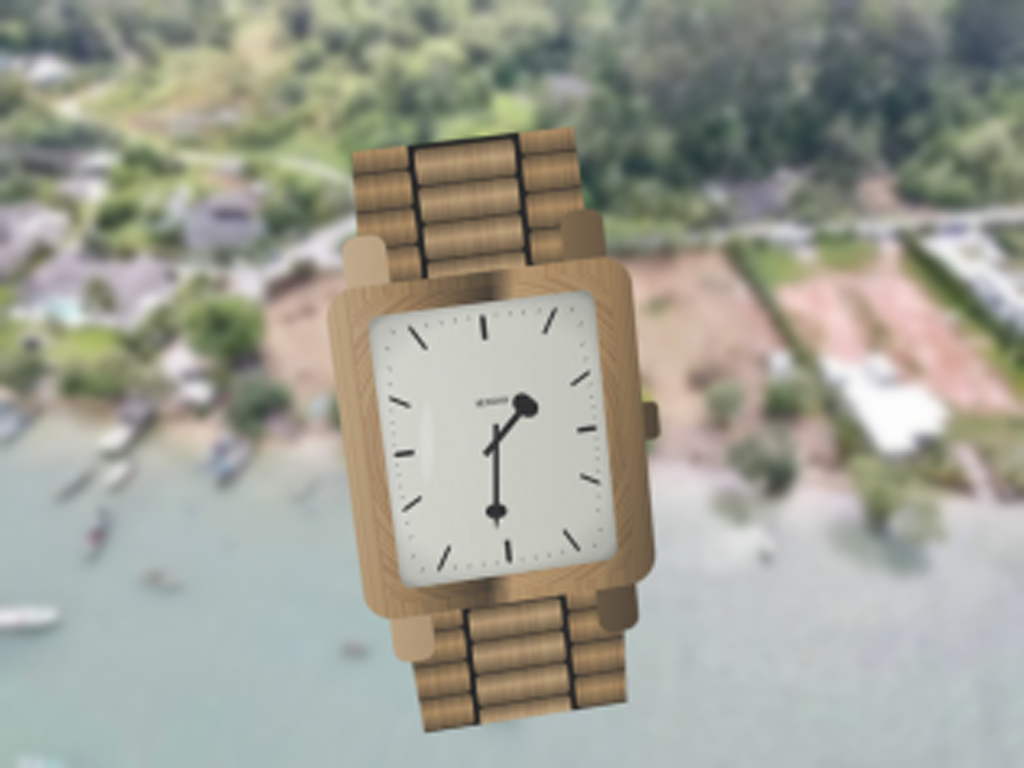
1:31
